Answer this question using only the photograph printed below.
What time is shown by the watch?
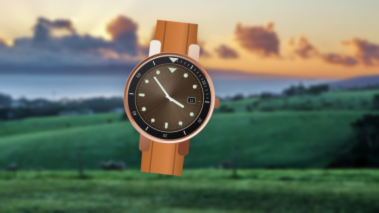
3:53
